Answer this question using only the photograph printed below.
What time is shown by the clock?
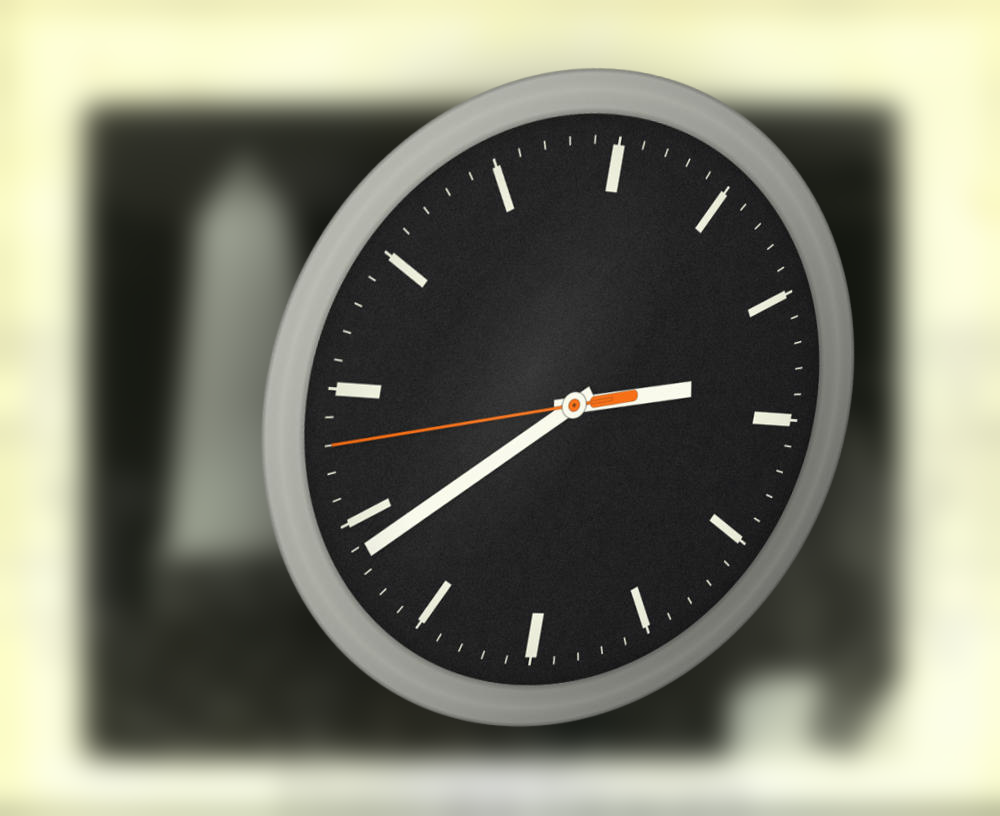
2:38:43
